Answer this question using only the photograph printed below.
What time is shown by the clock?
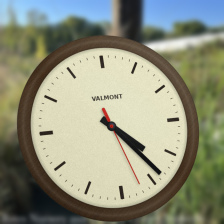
4:23:27
